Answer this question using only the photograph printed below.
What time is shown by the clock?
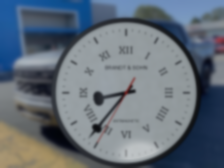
8:36:35
